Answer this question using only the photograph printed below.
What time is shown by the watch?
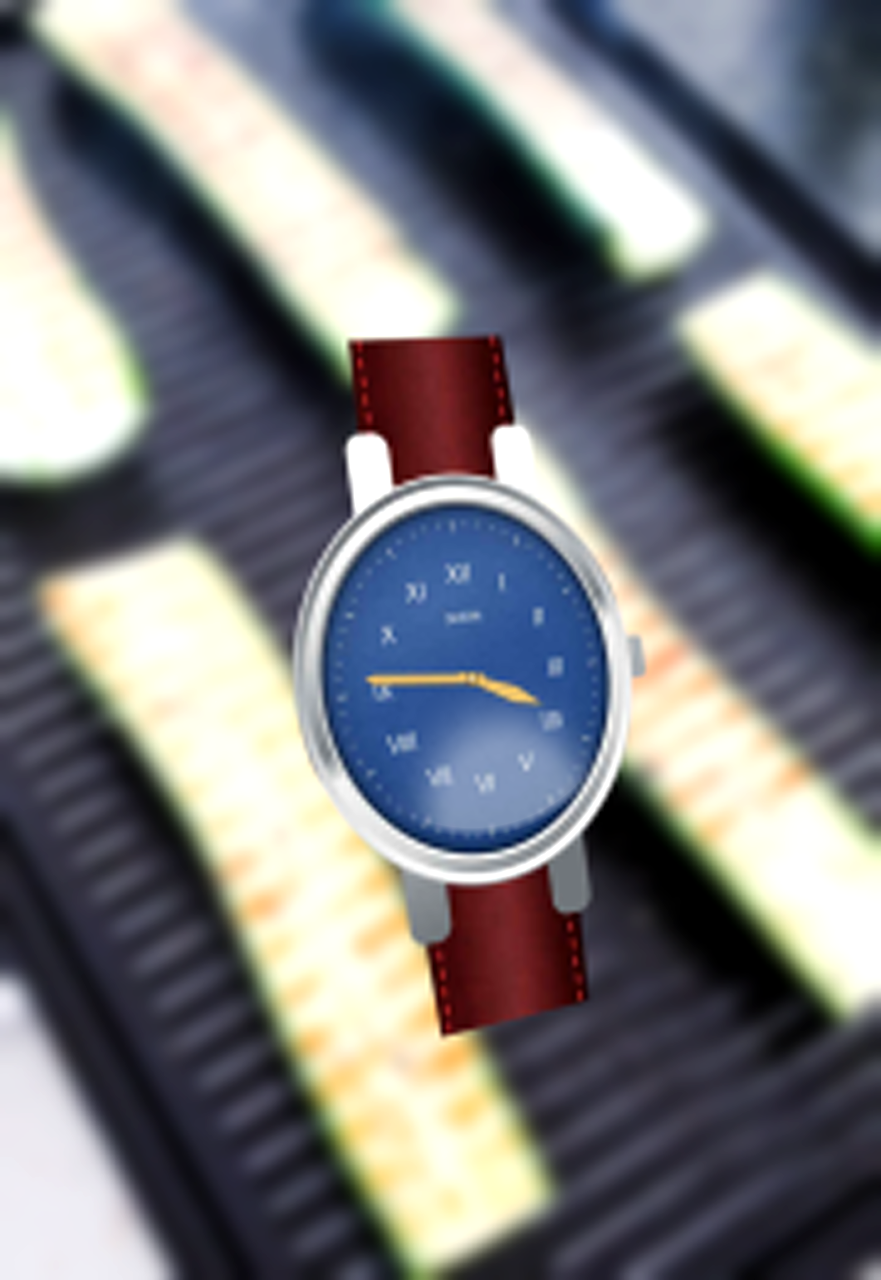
3:46
